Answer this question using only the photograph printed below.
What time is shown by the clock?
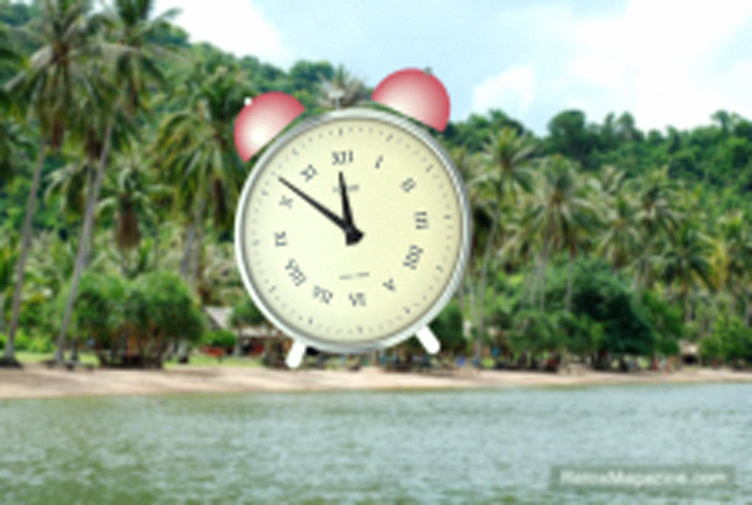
11:52
